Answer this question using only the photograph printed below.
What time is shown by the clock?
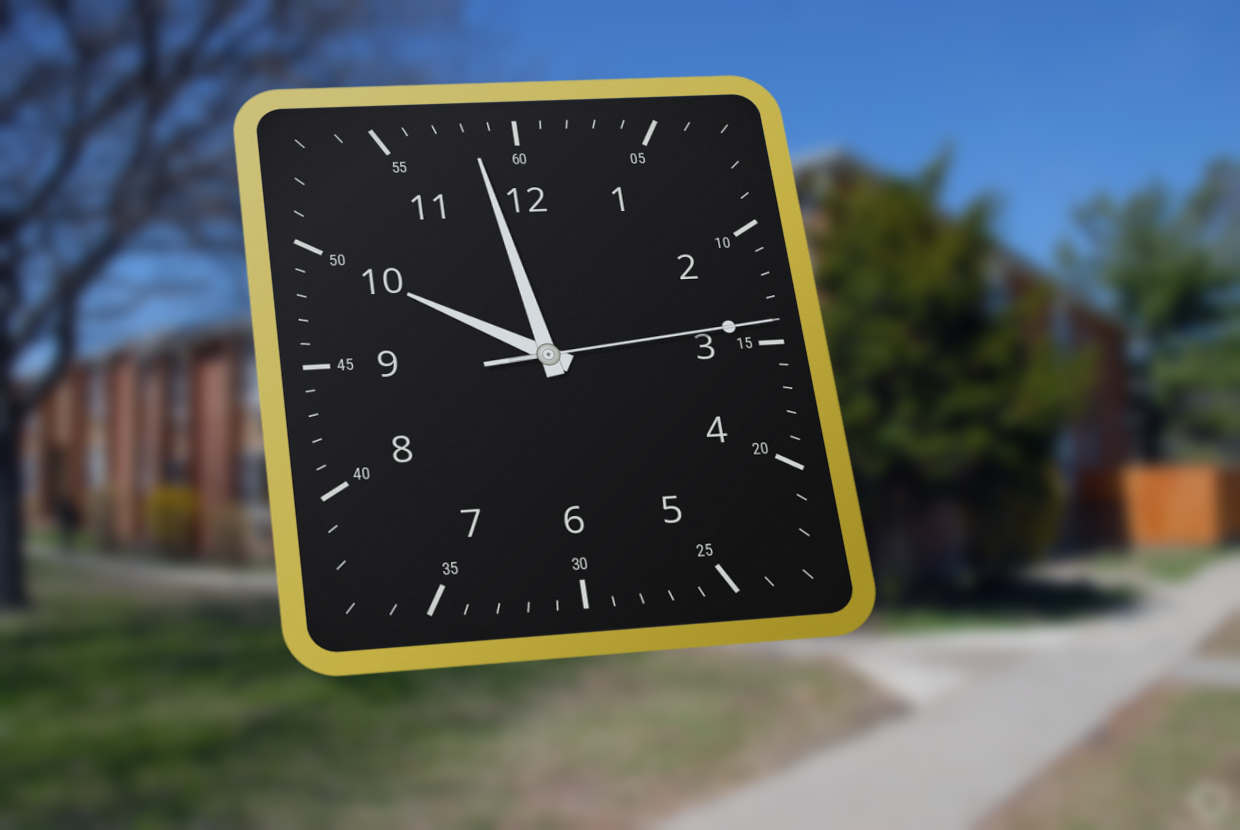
9:58:14
